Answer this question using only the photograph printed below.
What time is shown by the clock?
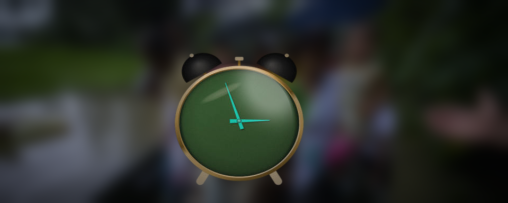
2:57
